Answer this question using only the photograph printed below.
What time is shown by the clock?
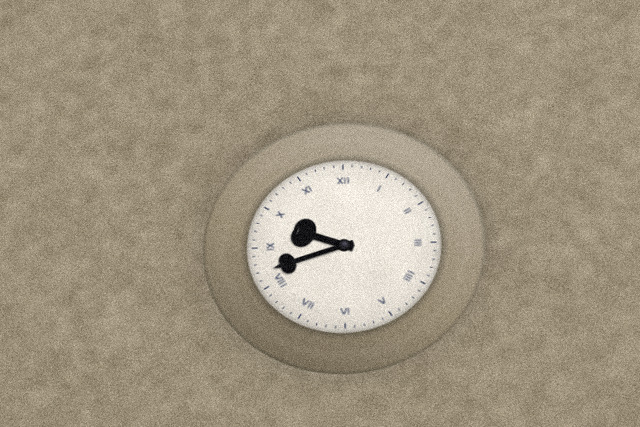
9:42
